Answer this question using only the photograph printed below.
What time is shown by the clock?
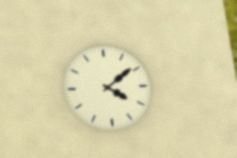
4:09
